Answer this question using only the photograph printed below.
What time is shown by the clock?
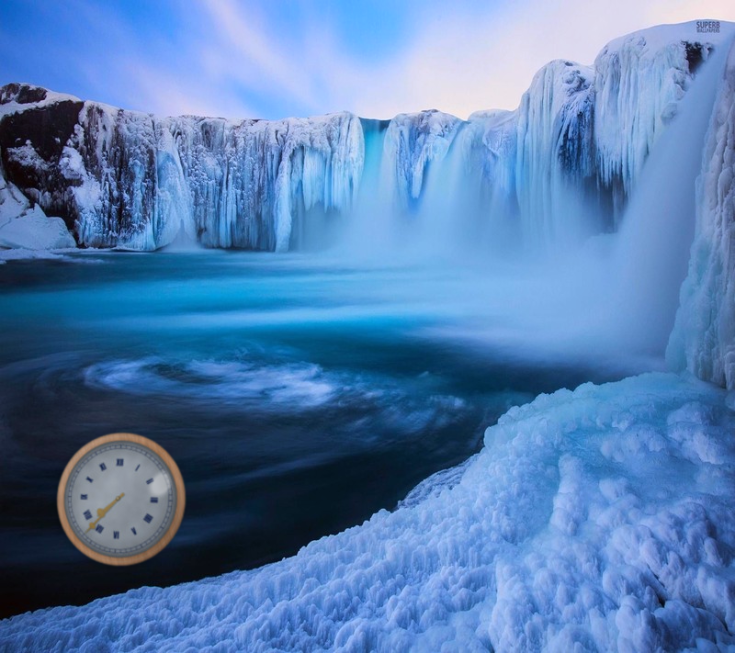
7:37
